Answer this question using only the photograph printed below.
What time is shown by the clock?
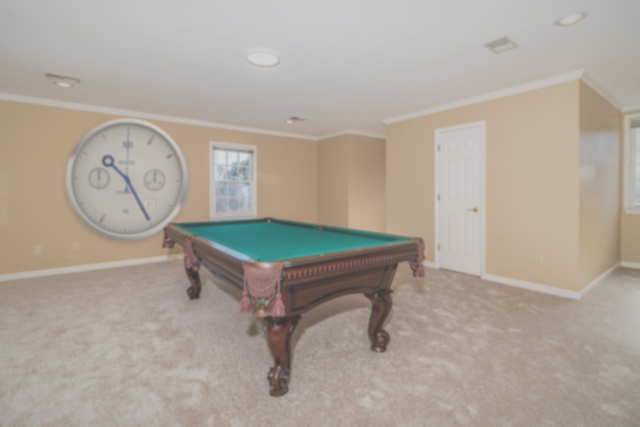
10:25
